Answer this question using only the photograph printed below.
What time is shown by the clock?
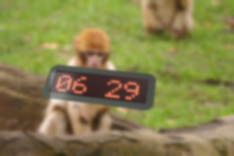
6:29
